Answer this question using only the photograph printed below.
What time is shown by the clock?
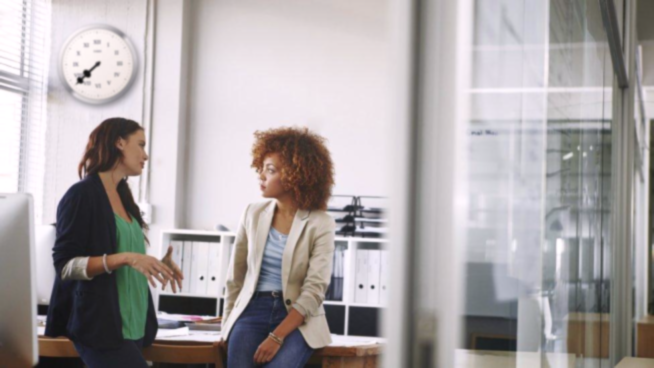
7:38
